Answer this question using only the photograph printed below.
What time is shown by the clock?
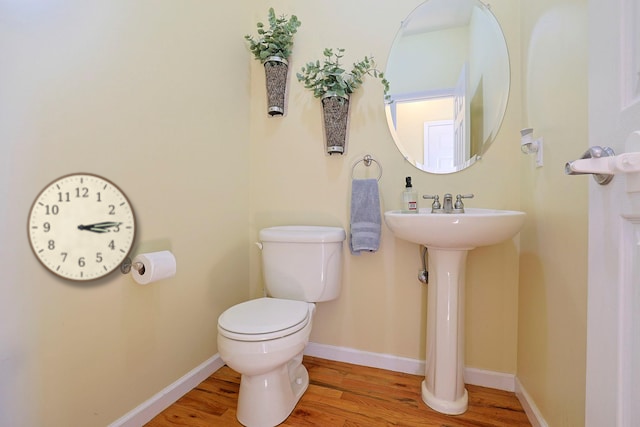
3:14
